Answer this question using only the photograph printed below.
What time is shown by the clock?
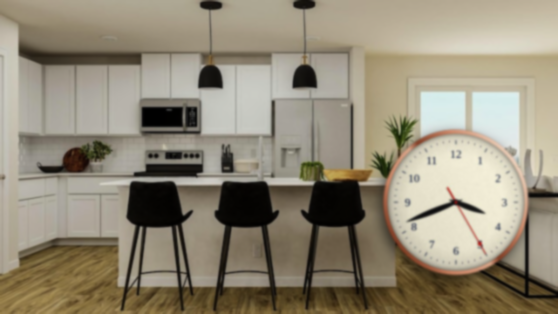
3:41:25
